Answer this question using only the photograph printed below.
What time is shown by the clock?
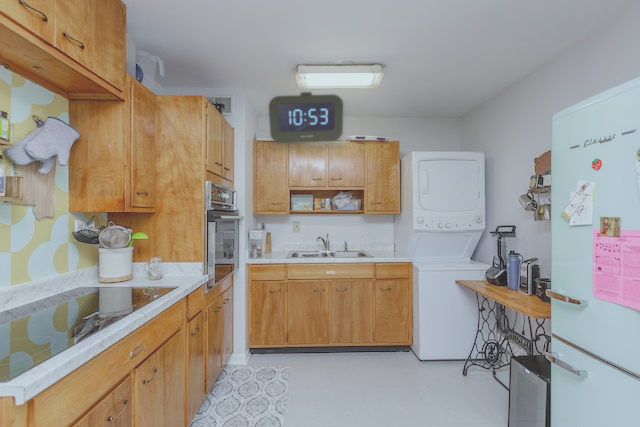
10:53
